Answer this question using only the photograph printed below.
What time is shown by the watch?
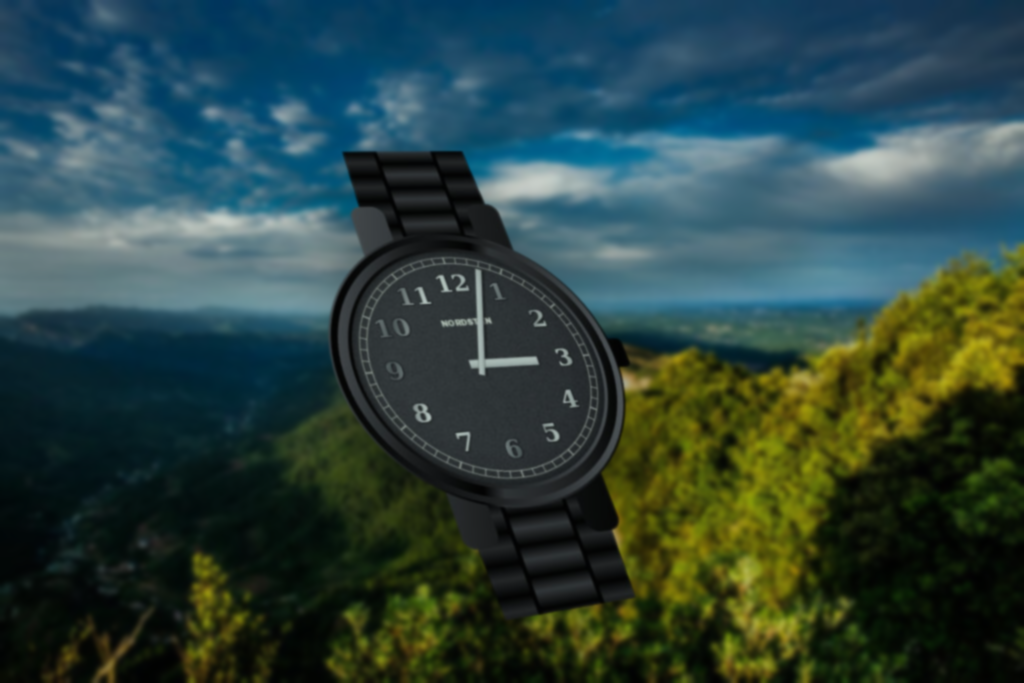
3:03
